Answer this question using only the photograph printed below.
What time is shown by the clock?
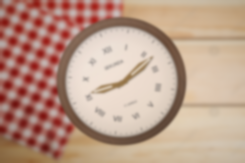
9:12
